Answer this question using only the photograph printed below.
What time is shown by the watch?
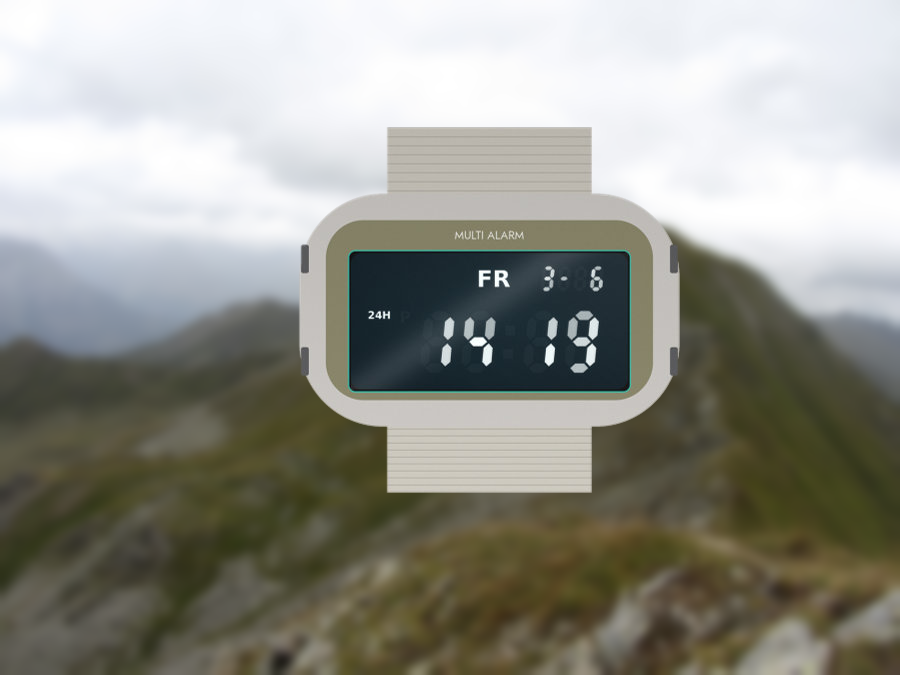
14:19
